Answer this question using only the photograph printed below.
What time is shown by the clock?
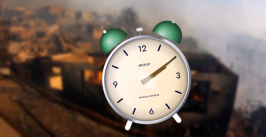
2:10
